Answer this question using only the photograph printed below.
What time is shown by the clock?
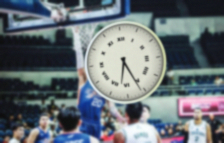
6:26
